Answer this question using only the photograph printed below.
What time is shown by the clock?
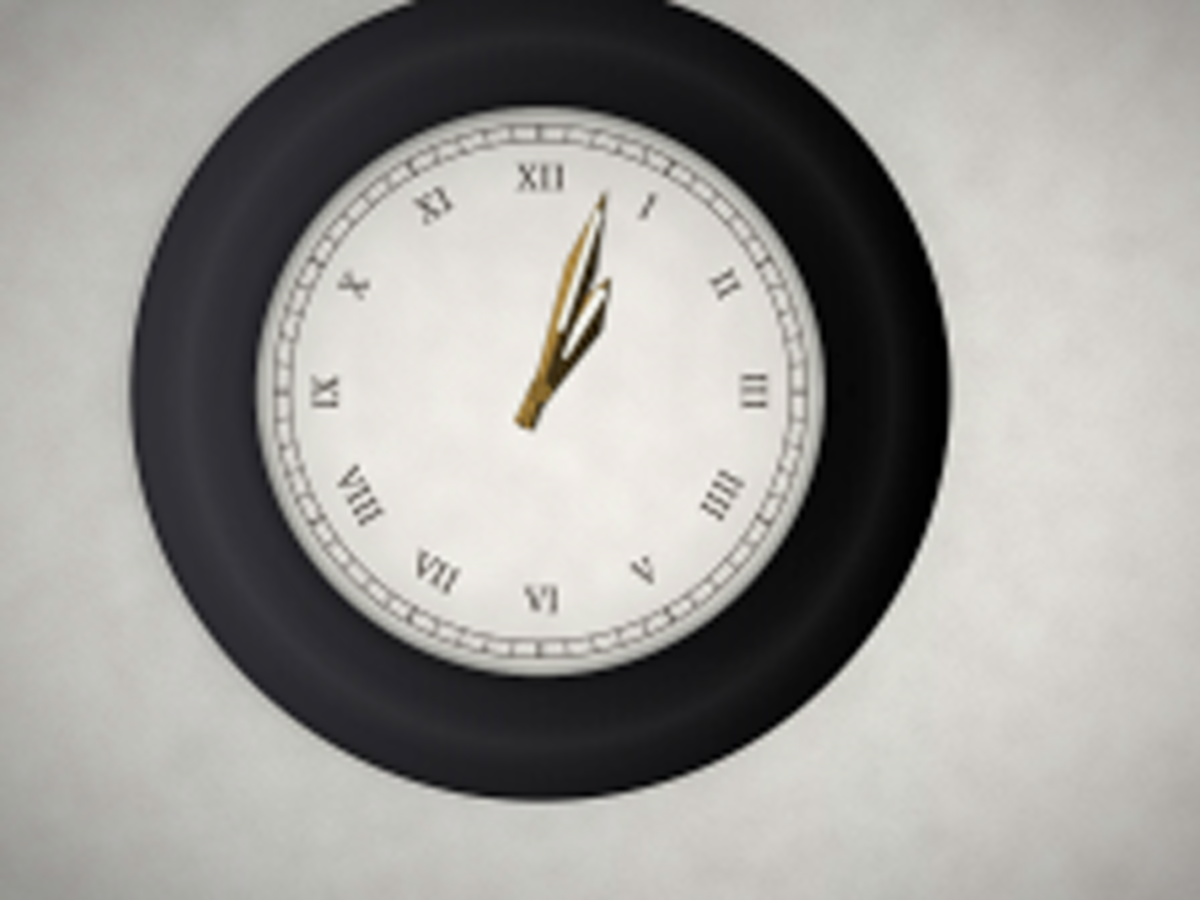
1:03
